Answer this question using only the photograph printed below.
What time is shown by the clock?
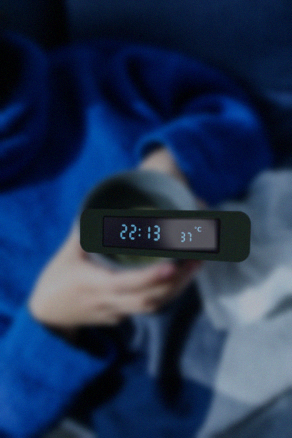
22:13
